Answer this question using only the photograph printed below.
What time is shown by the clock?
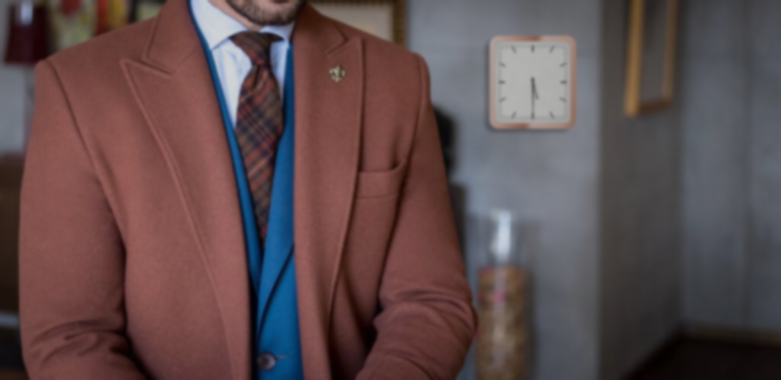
5:30
